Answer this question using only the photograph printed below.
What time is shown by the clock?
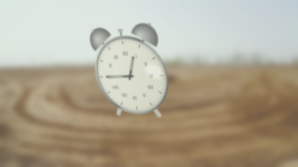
12:45
